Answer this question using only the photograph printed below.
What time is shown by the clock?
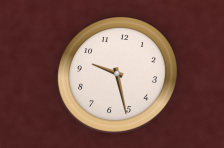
9:26
